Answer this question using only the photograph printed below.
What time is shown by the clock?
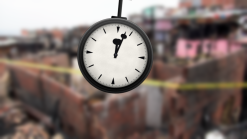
12:03
